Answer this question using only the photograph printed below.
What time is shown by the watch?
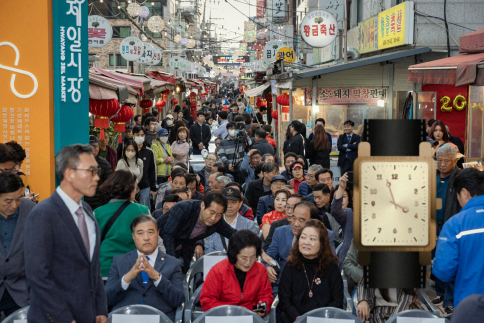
3:57
